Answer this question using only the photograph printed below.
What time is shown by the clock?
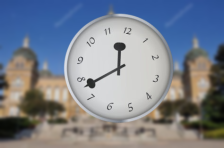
11:38
